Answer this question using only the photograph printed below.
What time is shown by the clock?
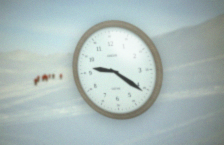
9:21
